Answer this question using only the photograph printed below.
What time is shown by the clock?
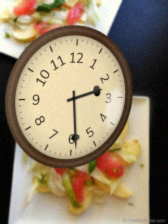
2:29
